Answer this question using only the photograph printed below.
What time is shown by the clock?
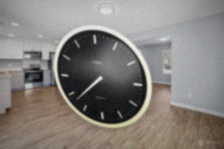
7:38
